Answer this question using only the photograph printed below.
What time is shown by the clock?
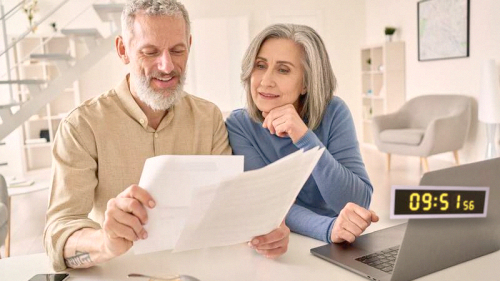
9:51:56
